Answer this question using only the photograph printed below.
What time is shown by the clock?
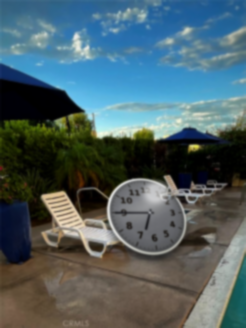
6:45
